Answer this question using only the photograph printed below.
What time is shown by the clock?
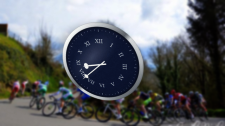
8:38
